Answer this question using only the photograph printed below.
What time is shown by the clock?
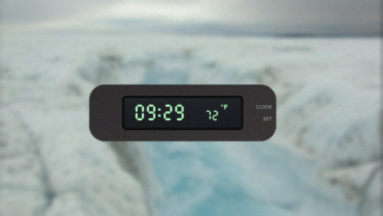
9:29
